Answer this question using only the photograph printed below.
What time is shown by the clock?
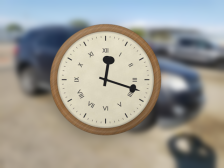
12:18
